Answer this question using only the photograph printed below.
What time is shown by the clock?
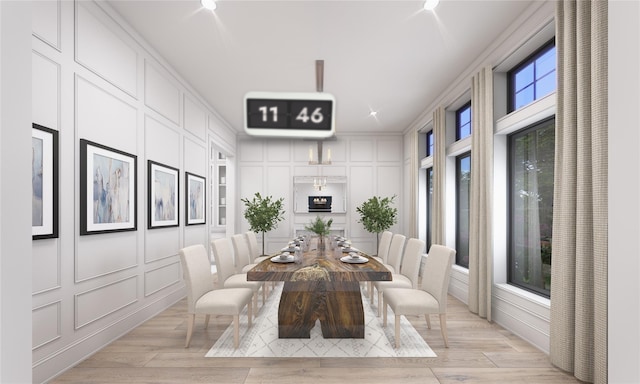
11:46
